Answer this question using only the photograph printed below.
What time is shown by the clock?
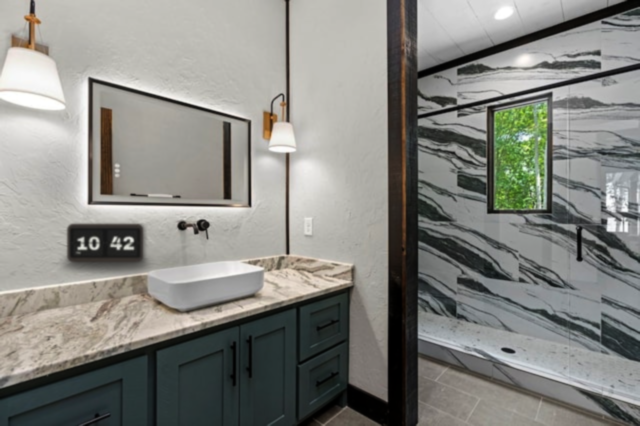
10:42
